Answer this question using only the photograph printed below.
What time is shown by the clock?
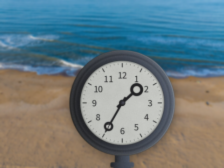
1:35
